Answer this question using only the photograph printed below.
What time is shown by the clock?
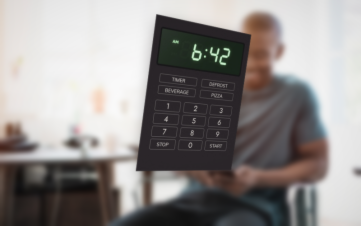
6:42
